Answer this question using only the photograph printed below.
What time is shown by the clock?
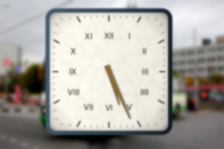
5:26
